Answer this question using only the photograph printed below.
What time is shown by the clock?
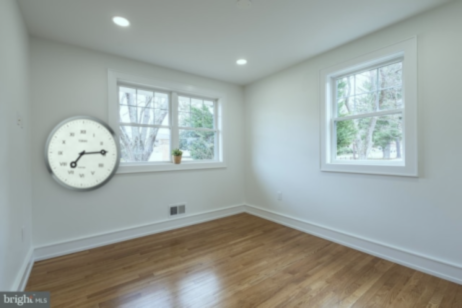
7:14
